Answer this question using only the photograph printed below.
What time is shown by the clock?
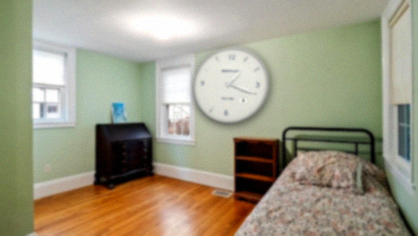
1:18
